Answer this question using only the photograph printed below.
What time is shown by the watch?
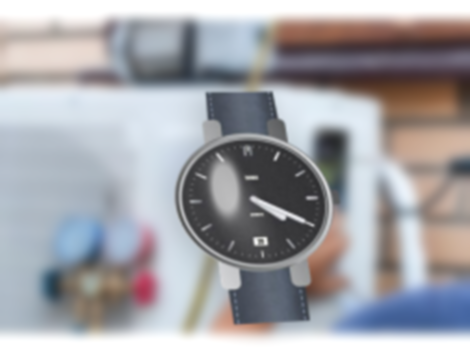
4:20
